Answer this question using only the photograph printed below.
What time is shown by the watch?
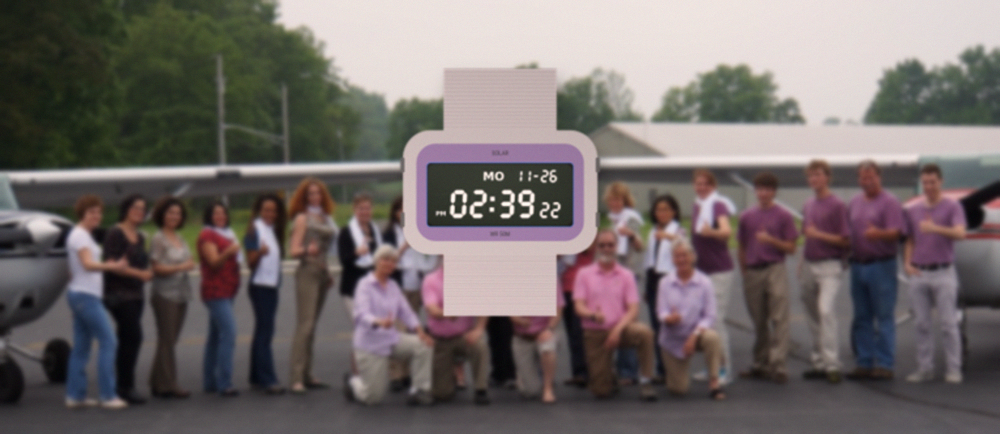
2:39:22
